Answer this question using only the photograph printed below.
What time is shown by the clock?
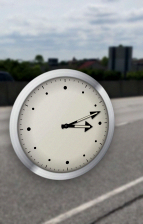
3:12
